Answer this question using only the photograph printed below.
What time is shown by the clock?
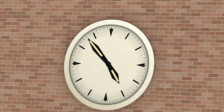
4:53
